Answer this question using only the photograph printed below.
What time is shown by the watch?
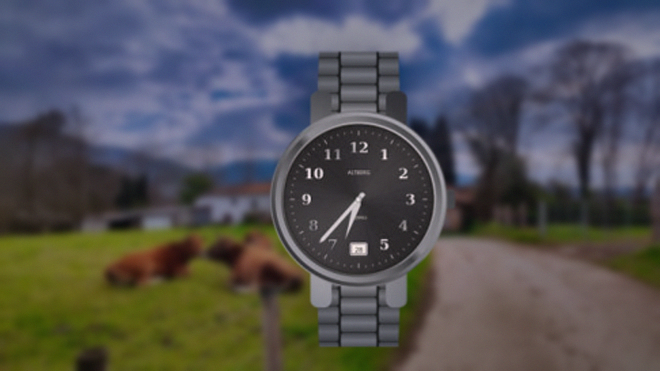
6:37
